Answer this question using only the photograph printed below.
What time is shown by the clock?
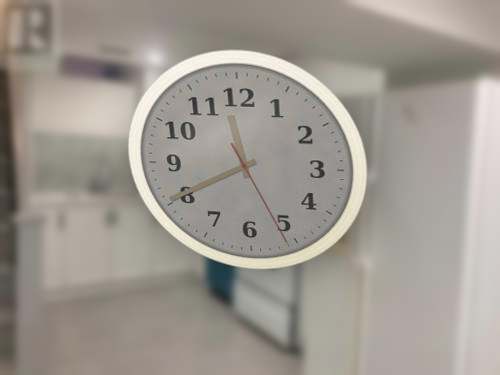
11:40:26
